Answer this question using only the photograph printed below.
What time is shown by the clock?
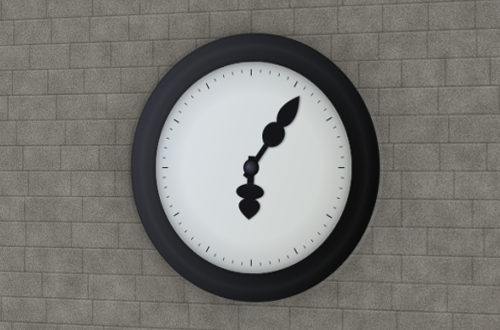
6:06
